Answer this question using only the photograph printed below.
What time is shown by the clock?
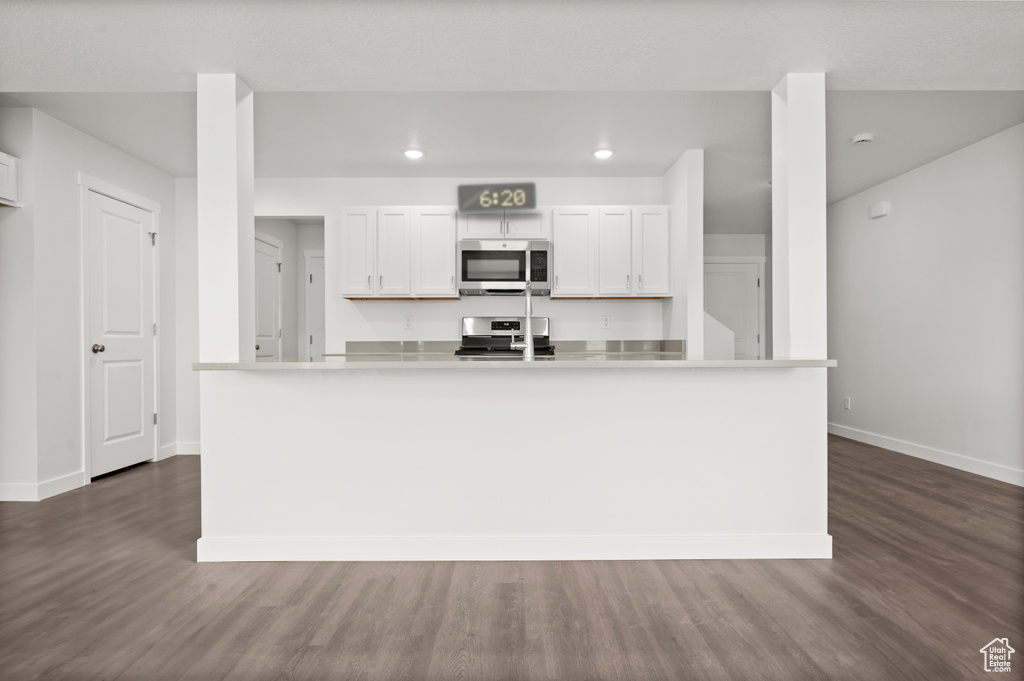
6:20
